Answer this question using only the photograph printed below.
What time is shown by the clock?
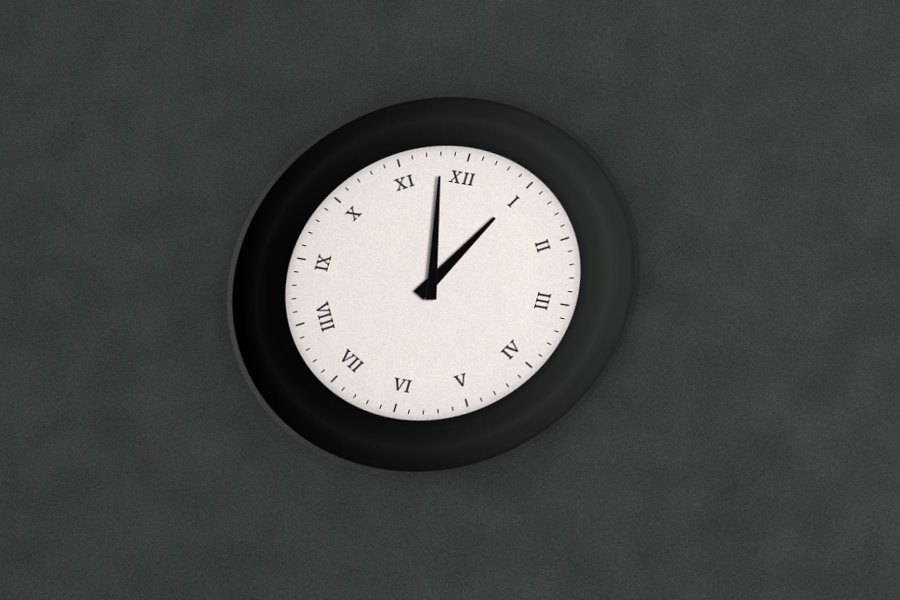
12:58
